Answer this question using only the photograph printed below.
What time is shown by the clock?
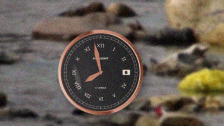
7:58
